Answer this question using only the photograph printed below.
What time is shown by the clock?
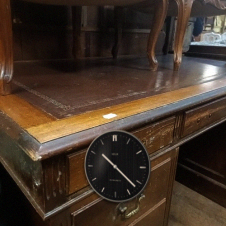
10:22
